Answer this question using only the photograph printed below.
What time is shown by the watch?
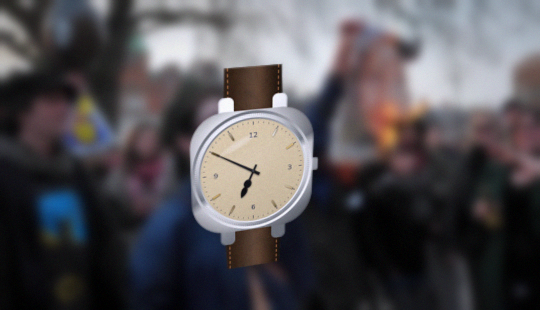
6:50
